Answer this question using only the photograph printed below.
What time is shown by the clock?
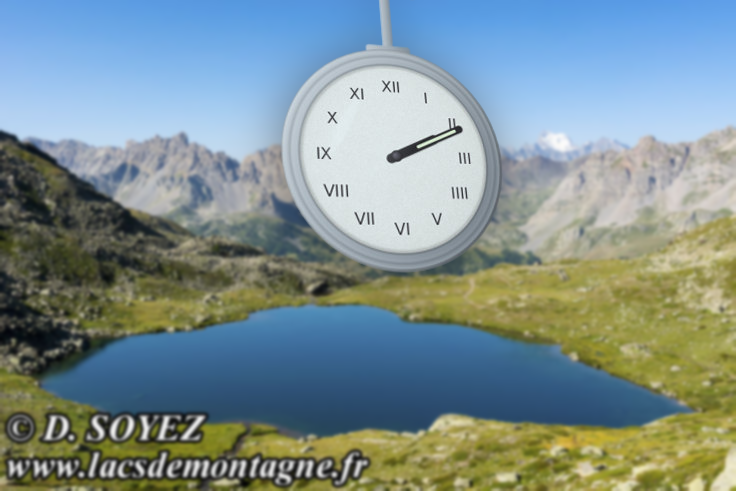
2:11
